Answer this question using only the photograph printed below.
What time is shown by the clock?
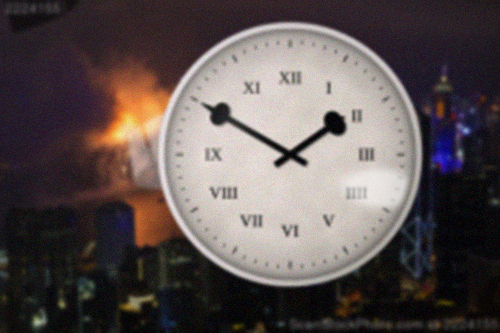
1:50
